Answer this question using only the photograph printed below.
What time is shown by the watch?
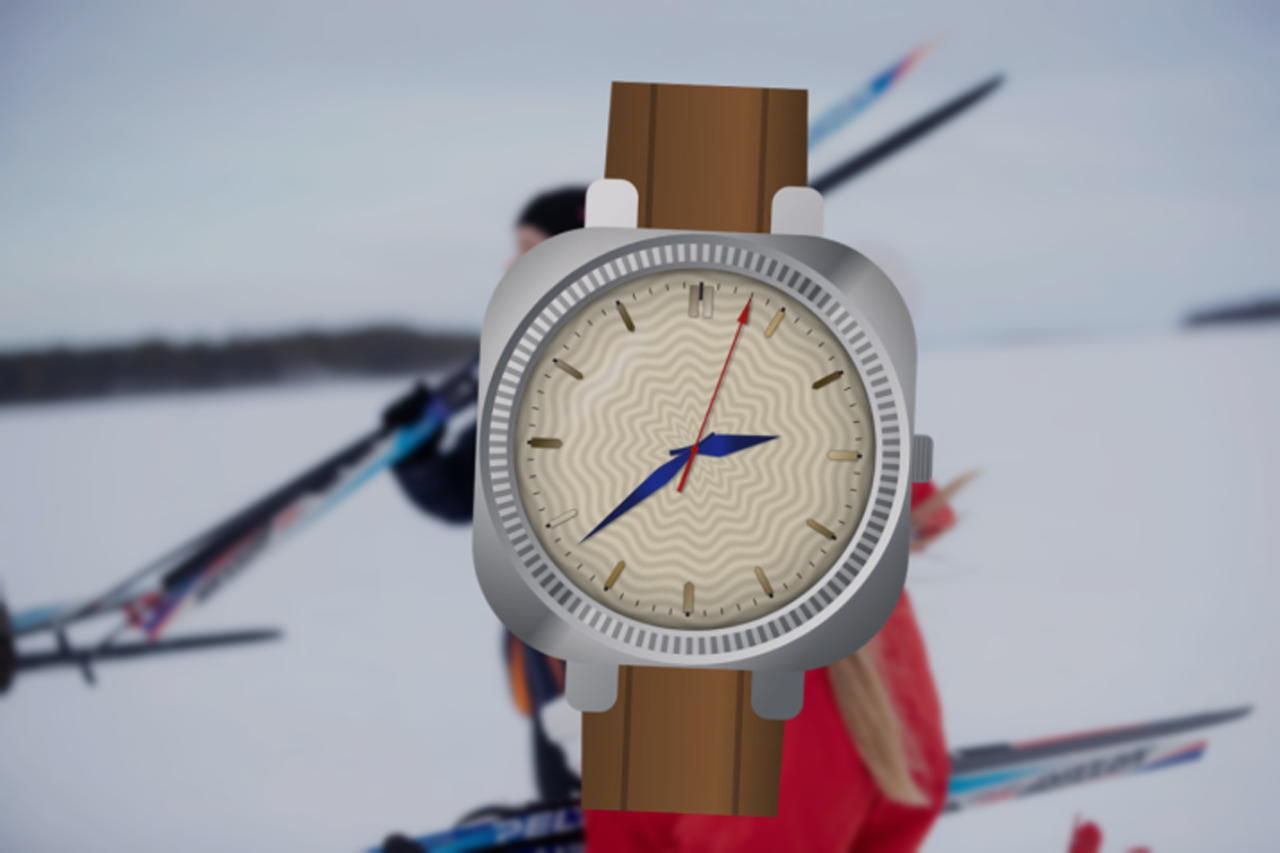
2:38:03
